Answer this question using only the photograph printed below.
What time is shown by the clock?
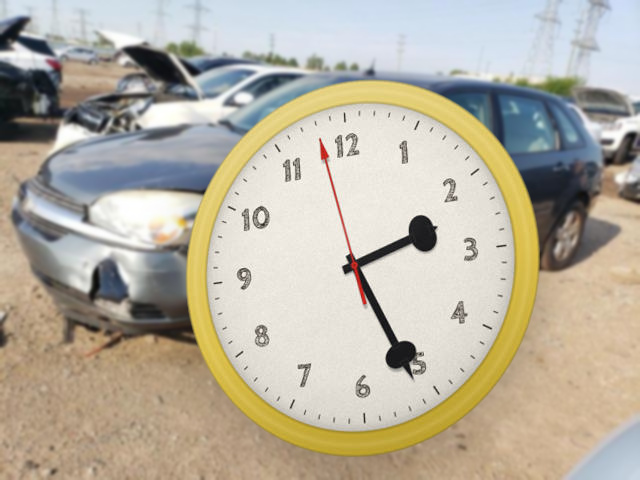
2:25:58
